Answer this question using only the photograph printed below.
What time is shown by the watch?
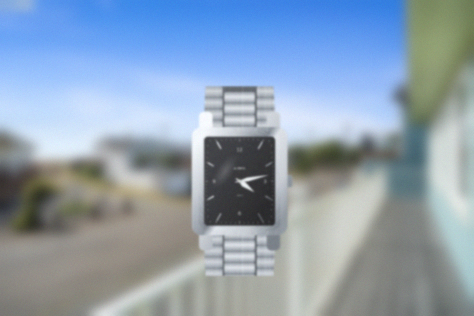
4:13
